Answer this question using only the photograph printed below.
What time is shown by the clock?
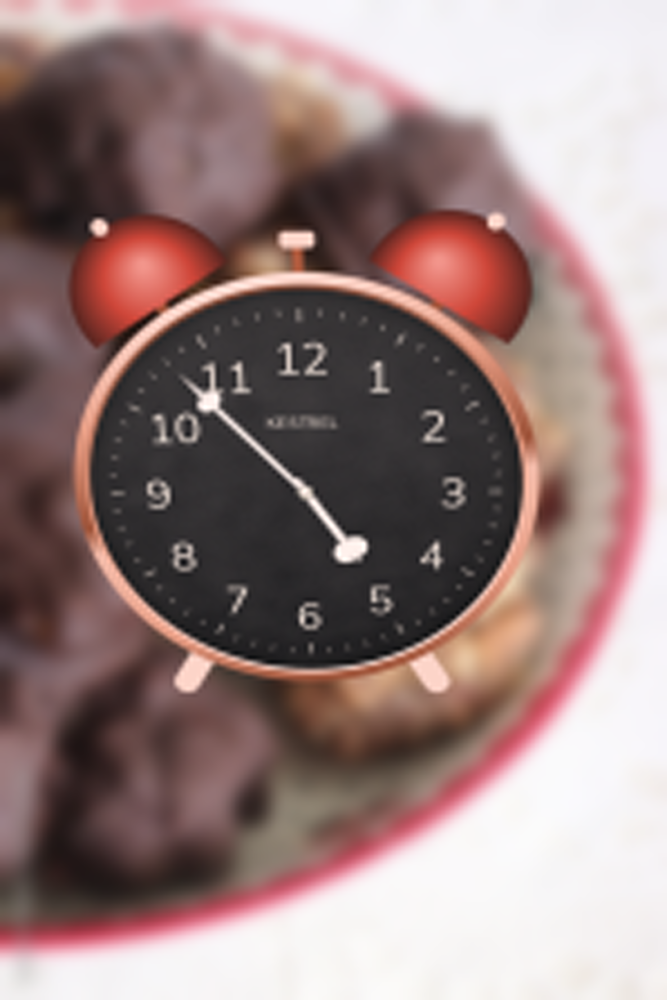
4:53
